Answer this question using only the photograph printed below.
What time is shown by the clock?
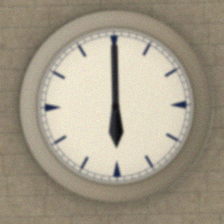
6:00
